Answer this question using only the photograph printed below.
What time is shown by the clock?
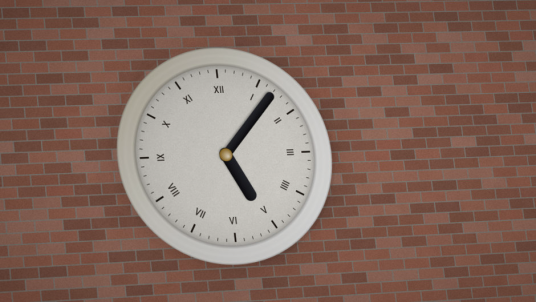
5:07
